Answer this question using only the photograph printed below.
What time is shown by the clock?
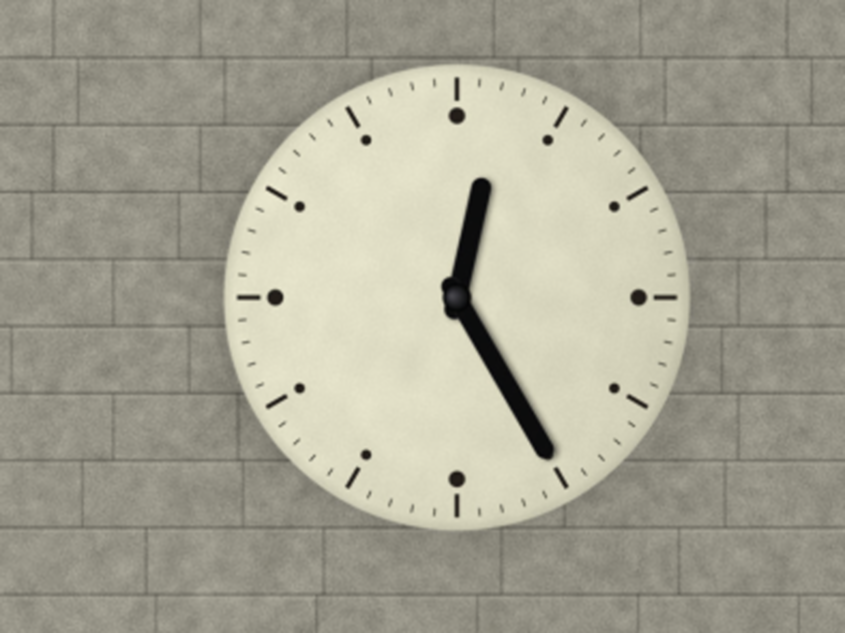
12:25
